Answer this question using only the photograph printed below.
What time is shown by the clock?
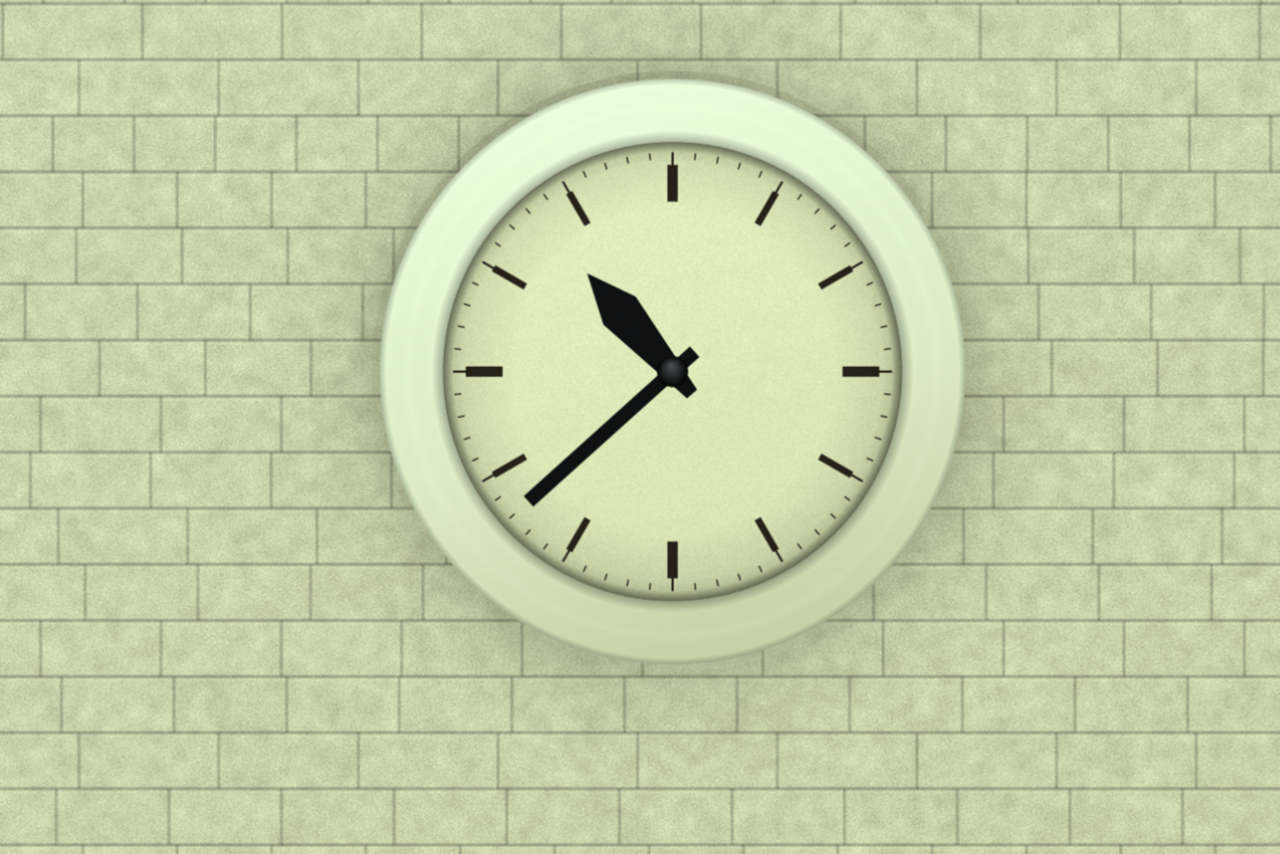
10:38
